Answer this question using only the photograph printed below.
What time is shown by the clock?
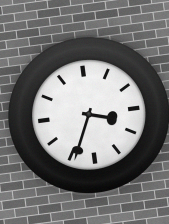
3:34
